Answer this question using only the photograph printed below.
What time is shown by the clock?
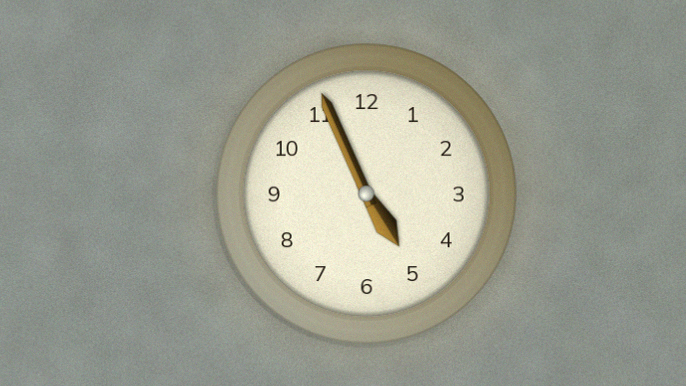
4:56
